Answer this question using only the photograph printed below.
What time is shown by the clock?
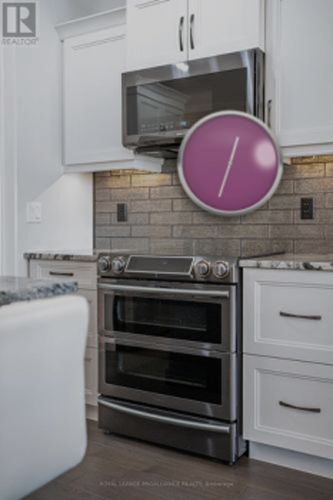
12:33
